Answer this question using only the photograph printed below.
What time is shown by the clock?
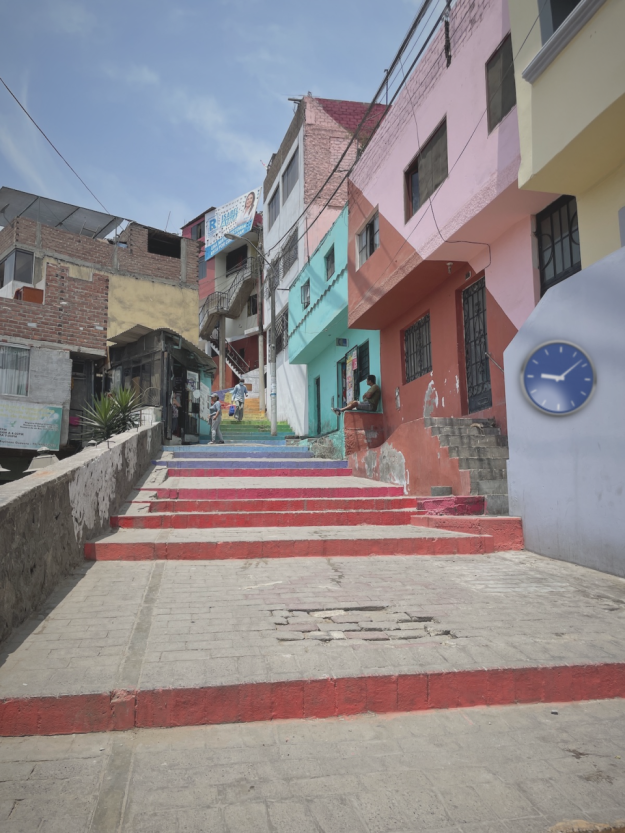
9:08
